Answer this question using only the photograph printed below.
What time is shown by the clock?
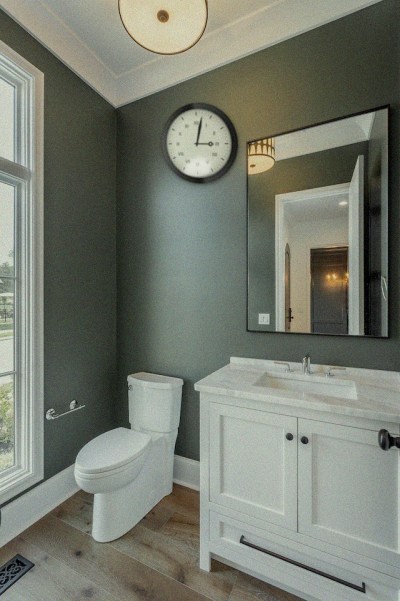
3:02
